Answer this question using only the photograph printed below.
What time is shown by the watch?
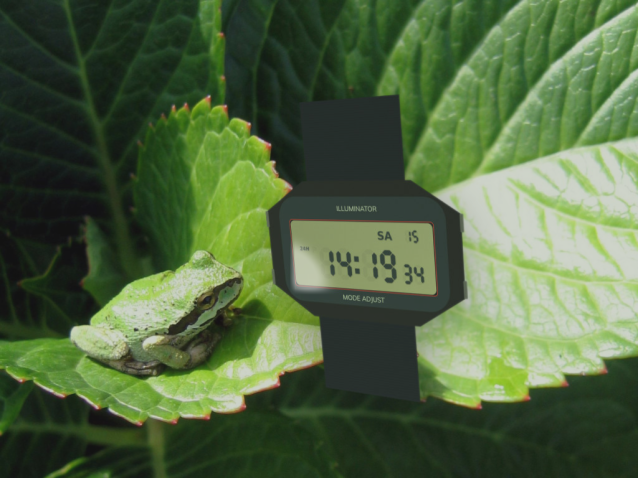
14:19:34
